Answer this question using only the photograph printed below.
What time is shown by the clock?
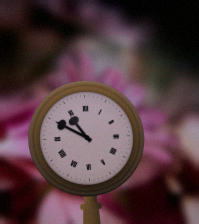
10:50
